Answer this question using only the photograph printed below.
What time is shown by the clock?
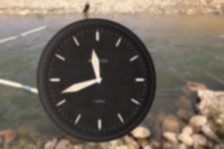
11:42
